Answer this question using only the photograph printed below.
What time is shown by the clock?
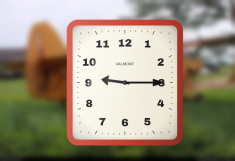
9:15
